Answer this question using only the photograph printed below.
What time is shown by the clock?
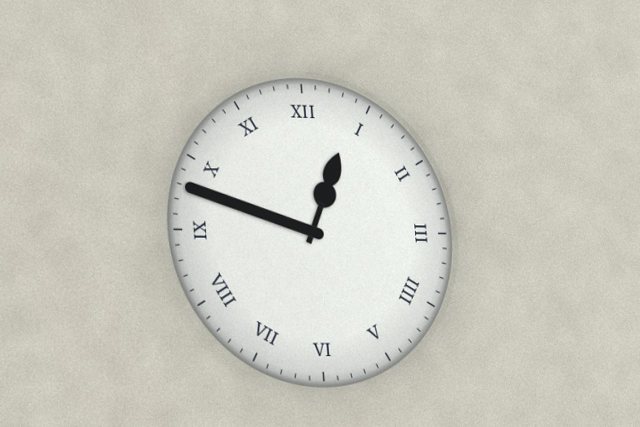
12:48
